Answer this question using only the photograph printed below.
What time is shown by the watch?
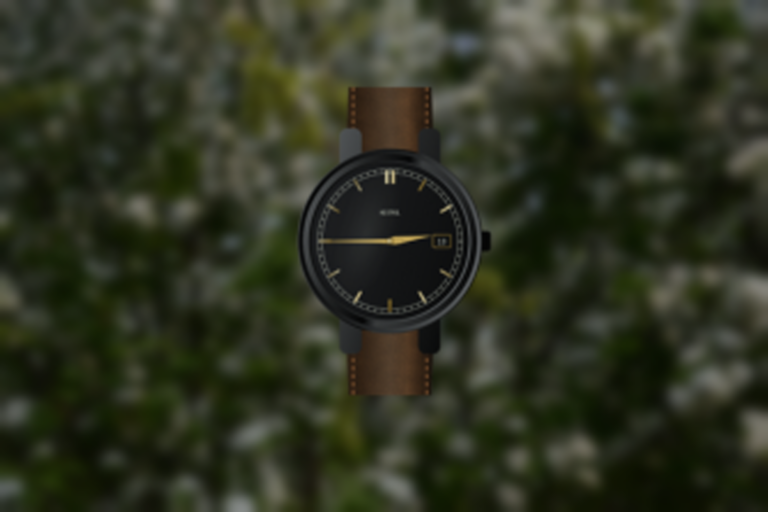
2:45
